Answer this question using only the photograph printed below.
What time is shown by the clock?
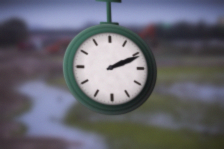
2:11
